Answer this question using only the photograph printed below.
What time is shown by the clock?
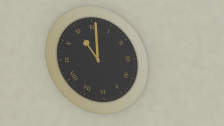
11:01
